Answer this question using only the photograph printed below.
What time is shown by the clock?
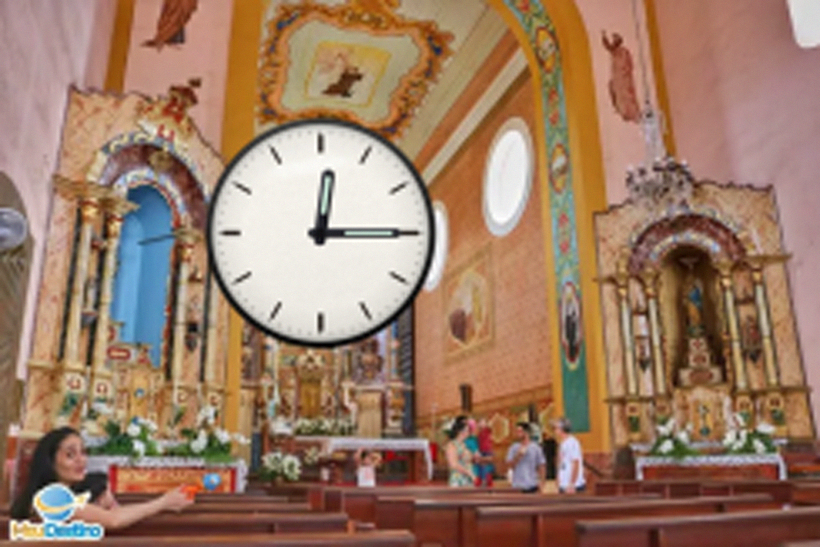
12:15
